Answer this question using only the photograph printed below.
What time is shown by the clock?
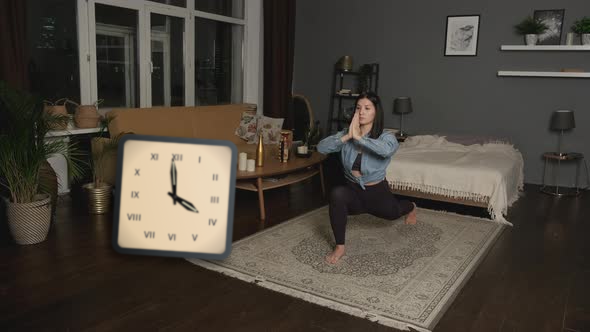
3:59
